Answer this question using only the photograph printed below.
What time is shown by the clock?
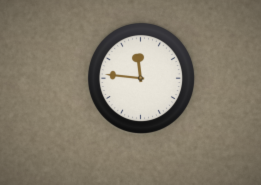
11:46
